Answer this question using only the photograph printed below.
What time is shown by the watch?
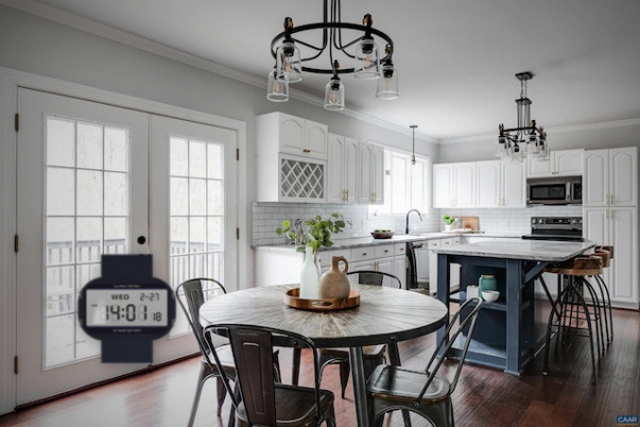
14:01
